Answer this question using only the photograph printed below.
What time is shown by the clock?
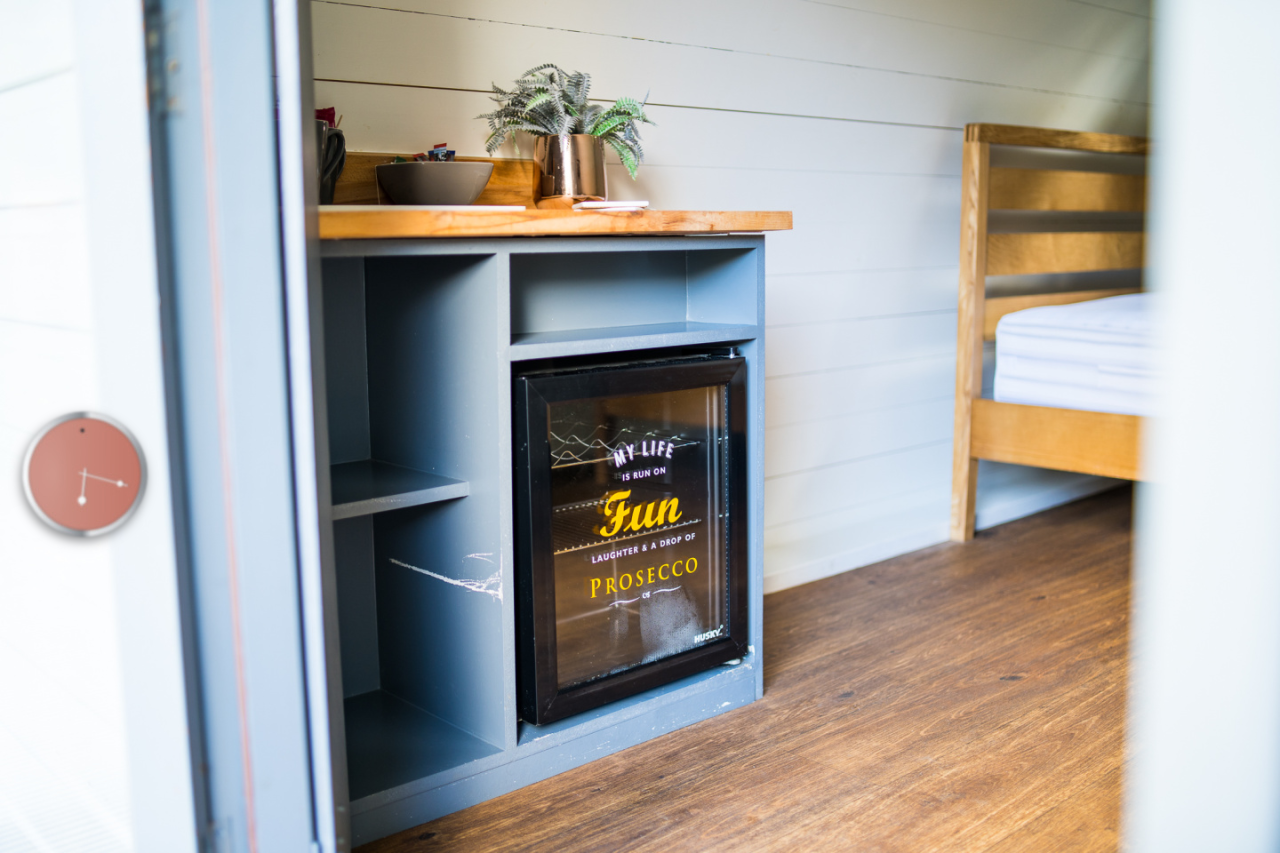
6:18
